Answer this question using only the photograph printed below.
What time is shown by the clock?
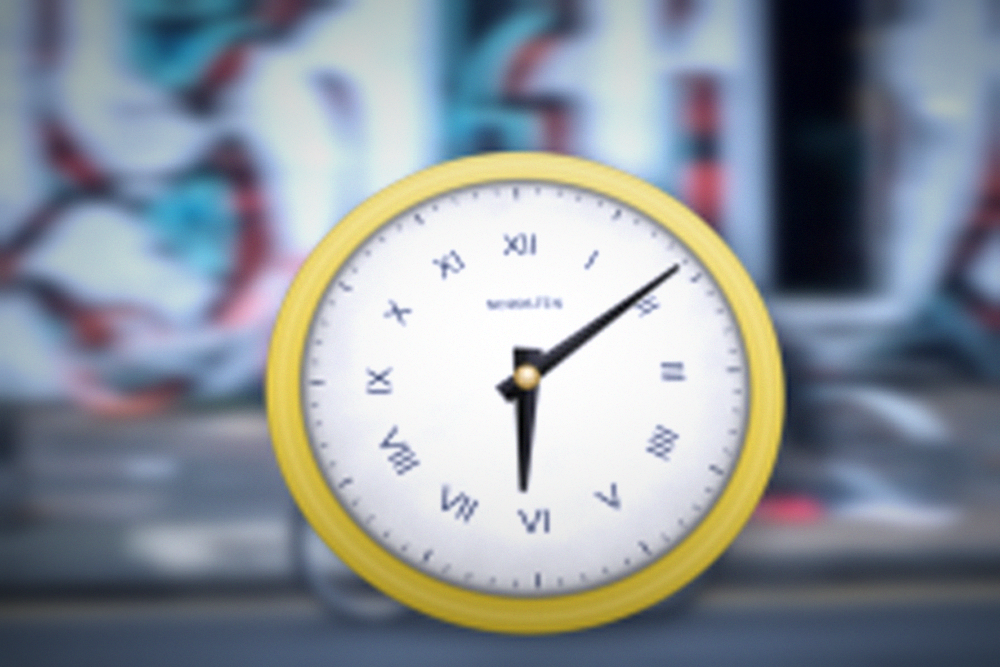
6:09
